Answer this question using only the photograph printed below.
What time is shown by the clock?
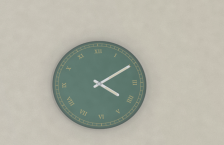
4:10
